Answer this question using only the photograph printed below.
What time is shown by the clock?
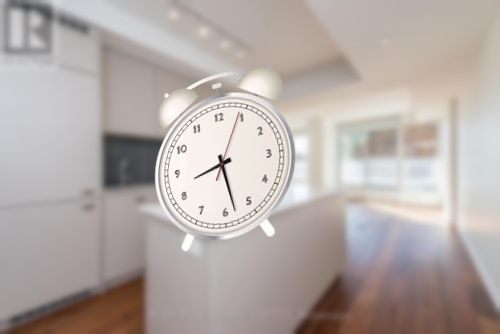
8:28:04
